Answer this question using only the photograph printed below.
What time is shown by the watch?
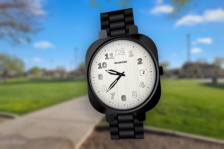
9:38
